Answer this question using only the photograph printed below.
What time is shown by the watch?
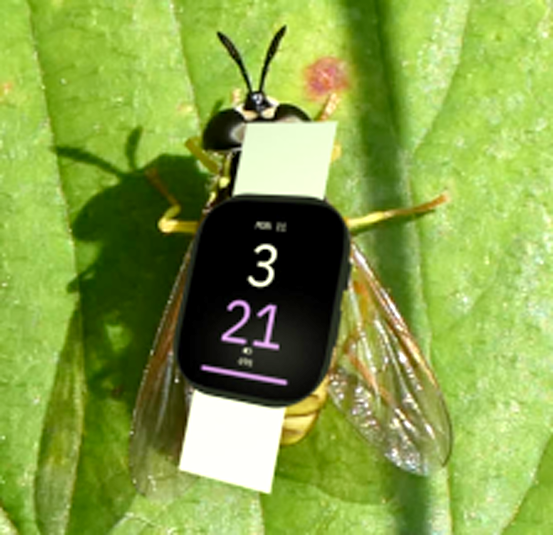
3:21
